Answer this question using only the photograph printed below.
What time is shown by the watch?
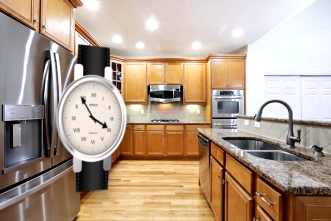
3:54
